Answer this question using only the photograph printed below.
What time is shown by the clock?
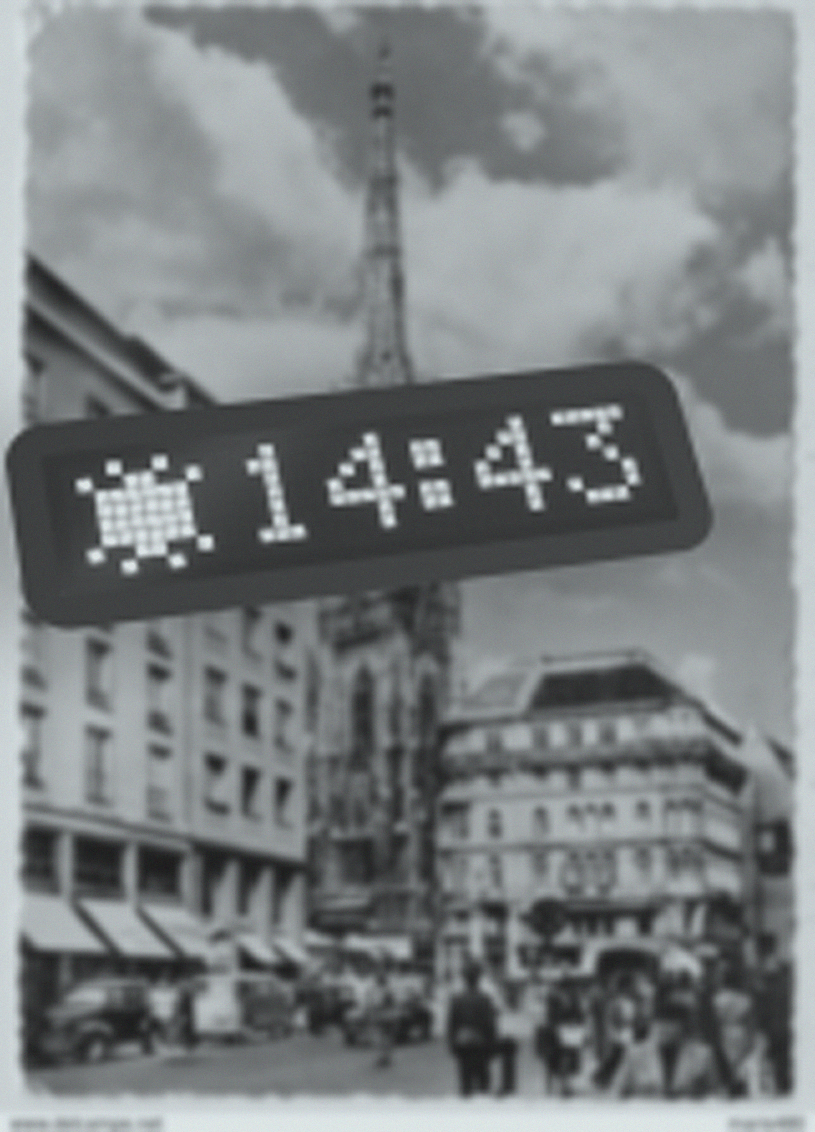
14:43
